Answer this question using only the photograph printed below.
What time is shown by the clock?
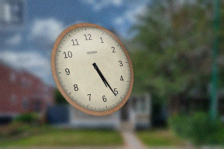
5:26
